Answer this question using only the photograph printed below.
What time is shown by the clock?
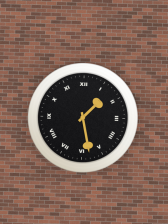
1:28
